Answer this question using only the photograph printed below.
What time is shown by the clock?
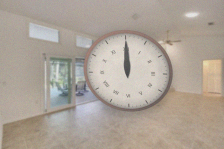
12:00
